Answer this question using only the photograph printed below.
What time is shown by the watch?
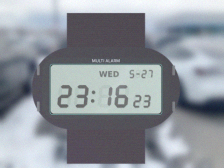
23:16:23
